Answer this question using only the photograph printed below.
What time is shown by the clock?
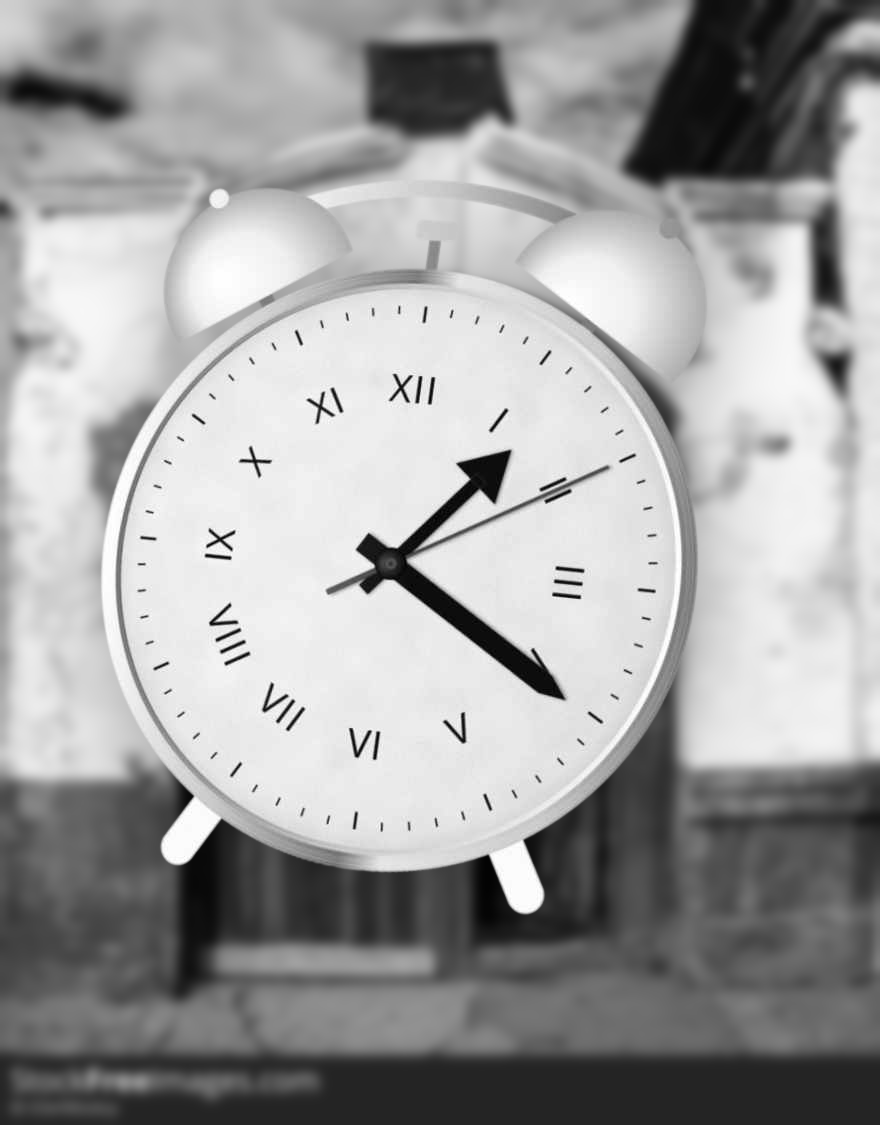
1:20:10
